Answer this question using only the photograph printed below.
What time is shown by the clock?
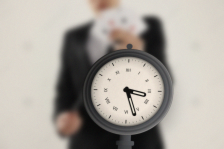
3:27
